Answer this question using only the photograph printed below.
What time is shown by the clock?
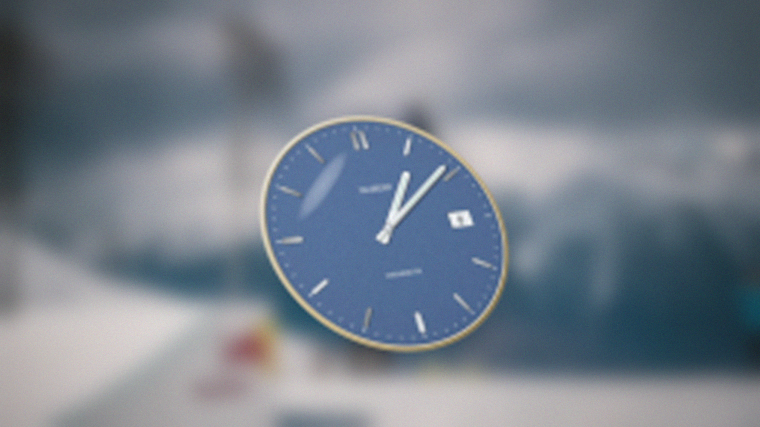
1:09
